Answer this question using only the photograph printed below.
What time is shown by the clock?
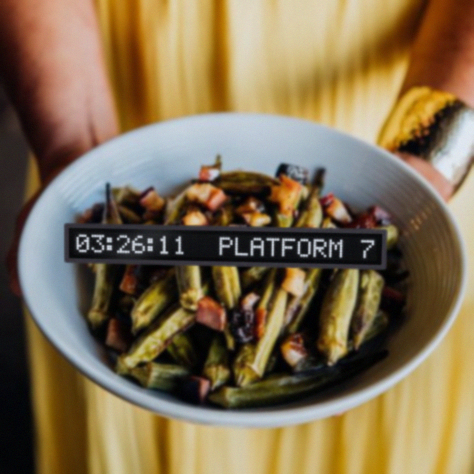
3:26:11
